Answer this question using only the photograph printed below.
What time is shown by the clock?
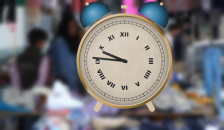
9:46
